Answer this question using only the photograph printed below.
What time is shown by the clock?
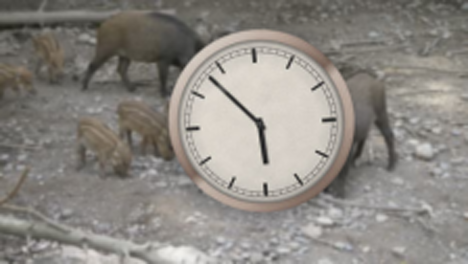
5:53
